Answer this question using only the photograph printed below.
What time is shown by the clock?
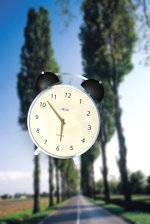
5:52
